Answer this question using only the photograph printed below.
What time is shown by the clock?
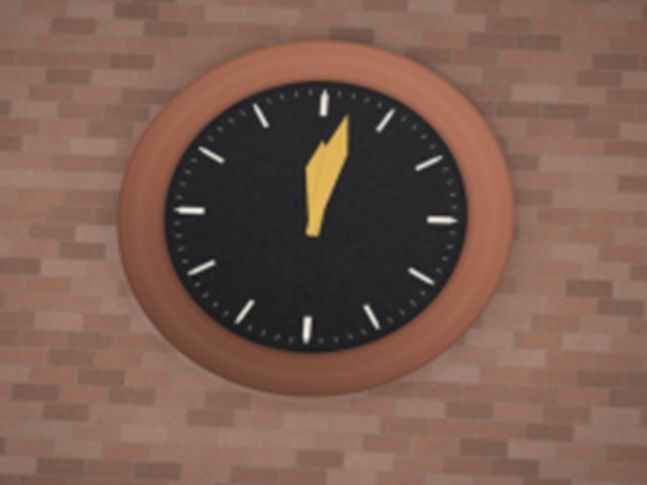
12:02
